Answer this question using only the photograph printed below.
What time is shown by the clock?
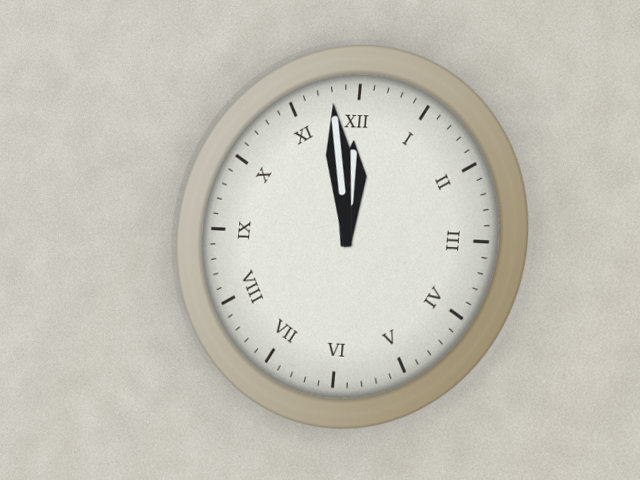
11:58
